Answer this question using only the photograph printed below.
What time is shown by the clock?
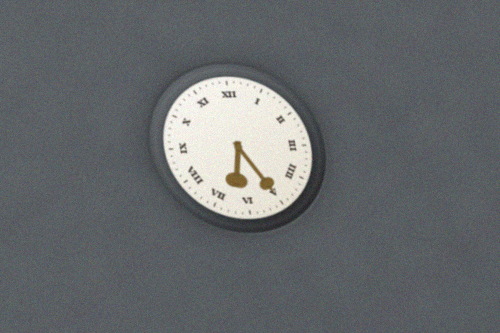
6:25
